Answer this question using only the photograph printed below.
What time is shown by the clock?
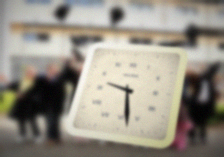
9:28
